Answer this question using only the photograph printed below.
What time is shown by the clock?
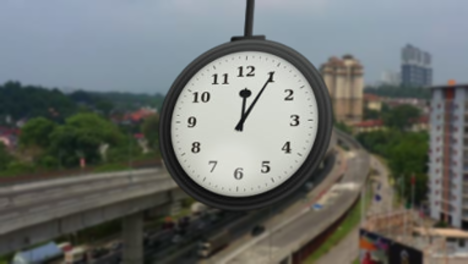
12:05
